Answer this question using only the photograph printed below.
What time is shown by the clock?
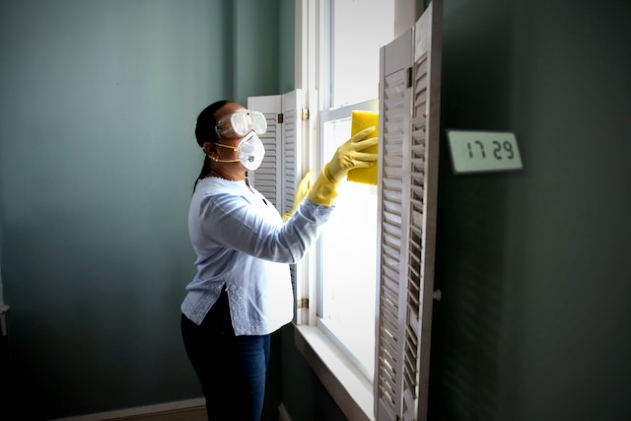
17:29
